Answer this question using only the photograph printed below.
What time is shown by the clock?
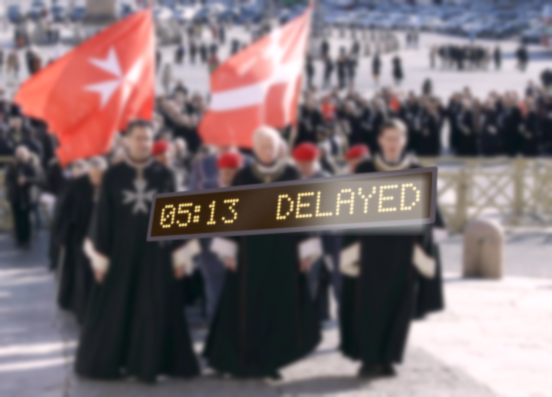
5:13
